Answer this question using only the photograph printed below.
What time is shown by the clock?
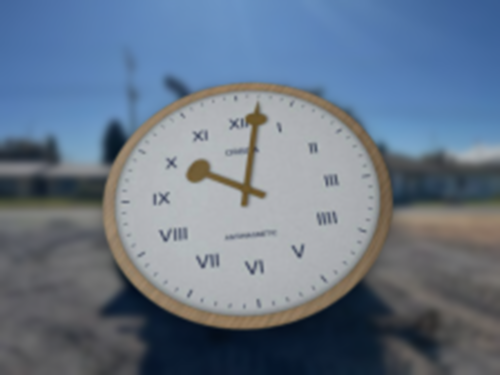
10:02
